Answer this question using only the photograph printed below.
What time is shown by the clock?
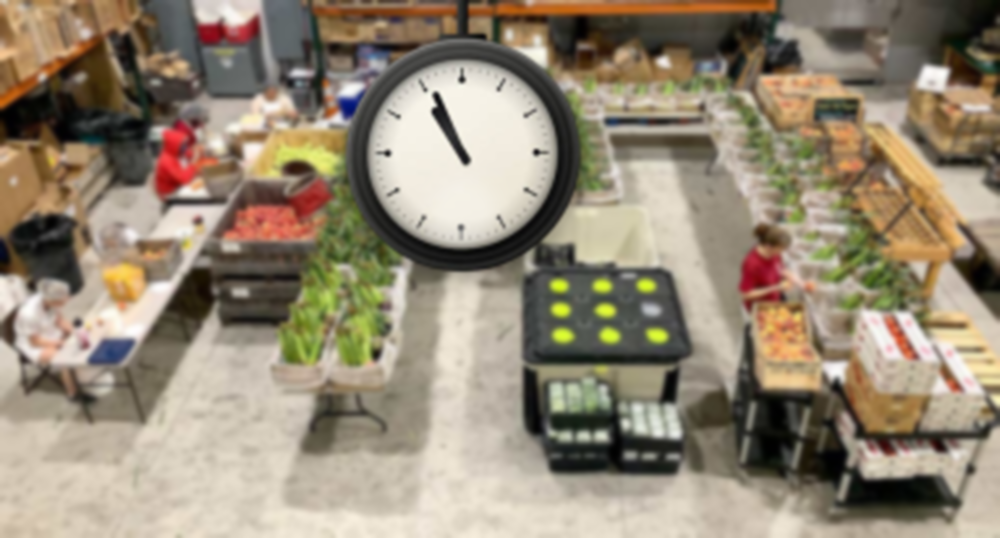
10:56
